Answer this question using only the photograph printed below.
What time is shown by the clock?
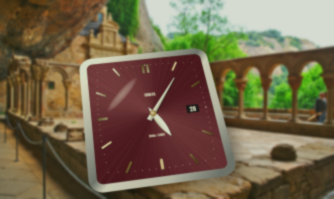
5:06
